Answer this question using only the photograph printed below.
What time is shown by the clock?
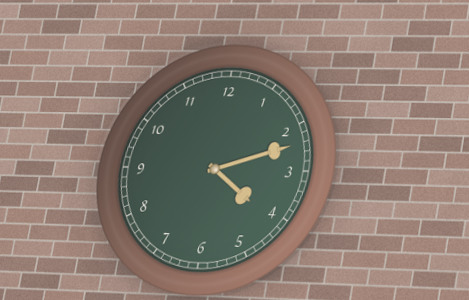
4:12
